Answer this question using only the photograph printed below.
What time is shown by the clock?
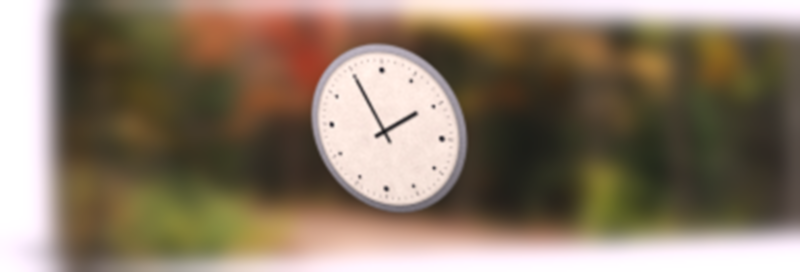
1:55
